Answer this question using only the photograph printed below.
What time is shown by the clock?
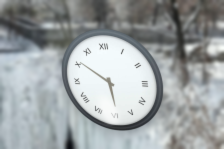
5:51
